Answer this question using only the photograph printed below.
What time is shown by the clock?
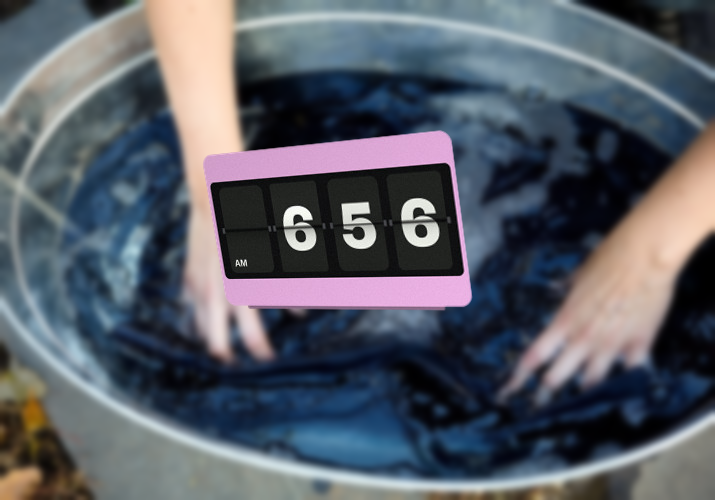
6:56
